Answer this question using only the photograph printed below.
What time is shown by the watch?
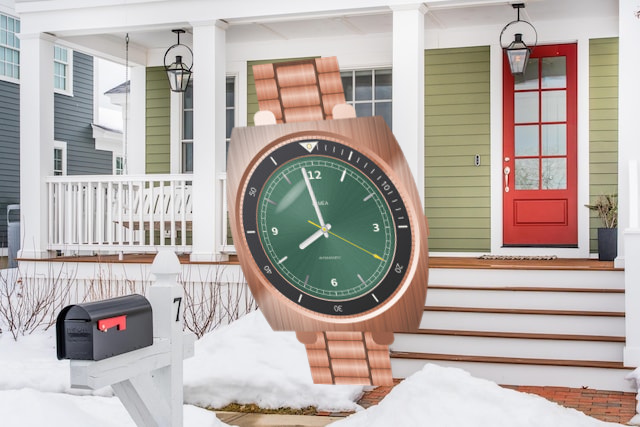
7:58:20
